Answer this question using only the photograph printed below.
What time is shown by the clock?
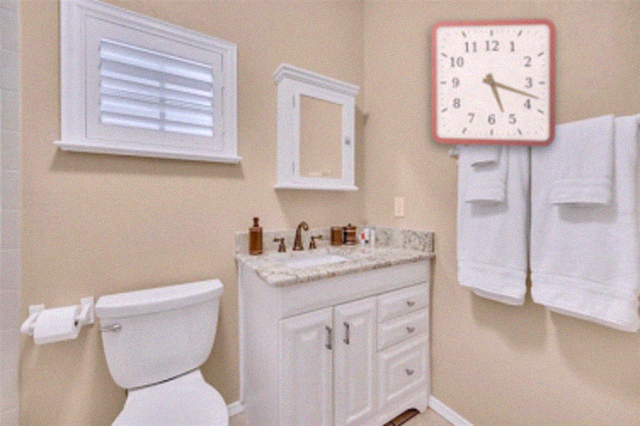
5:18
